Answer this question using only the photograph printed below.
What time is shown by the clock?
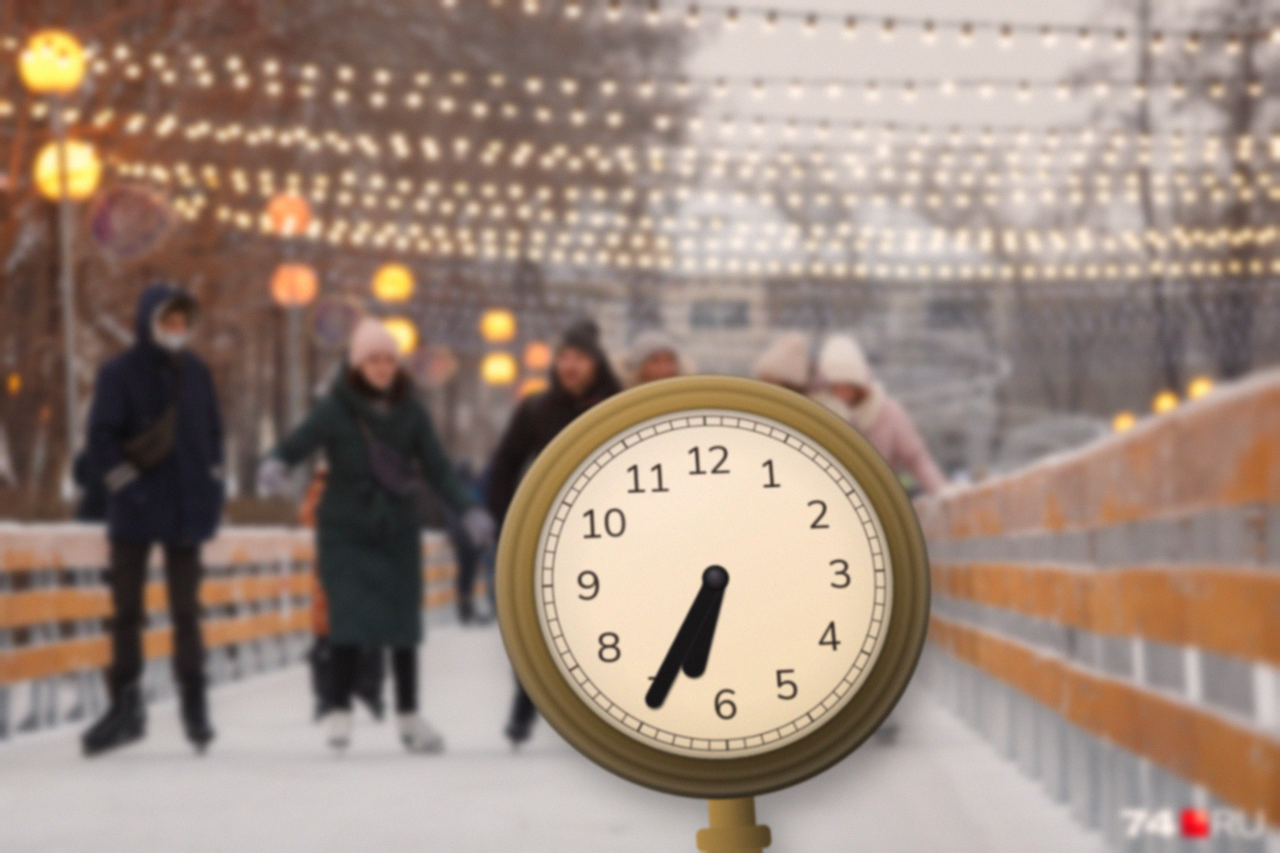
6:35
